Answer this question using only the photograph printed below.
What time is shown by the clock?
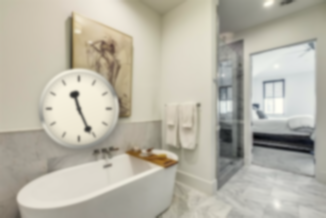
11:26
